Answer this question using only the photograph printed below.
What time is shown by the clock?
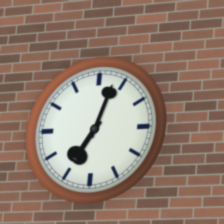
7:03
